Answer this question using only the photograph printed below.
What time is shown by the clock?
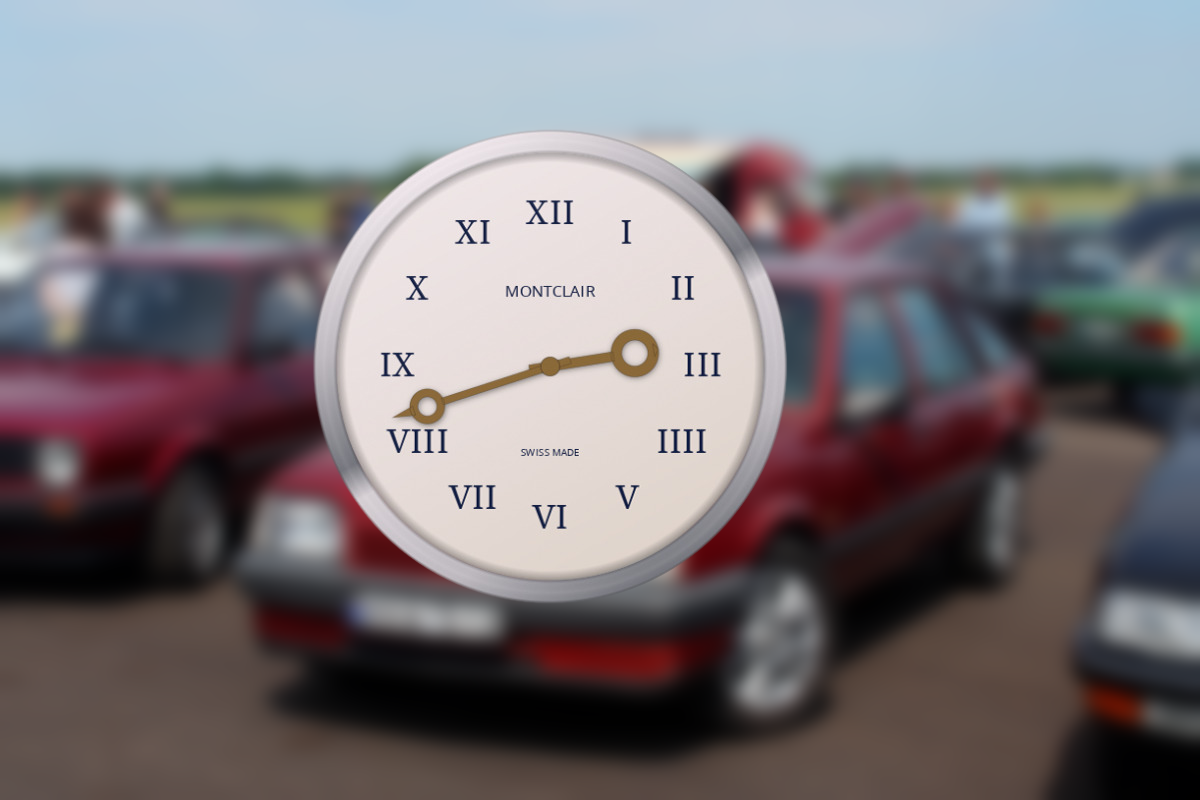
2:42
